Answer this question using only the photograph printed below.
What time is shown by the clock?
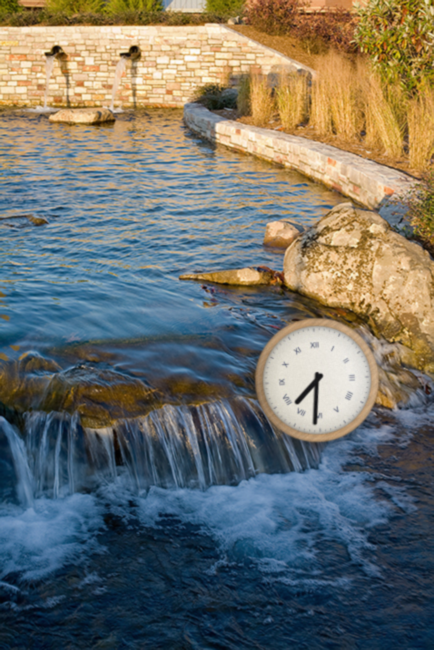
7:31
